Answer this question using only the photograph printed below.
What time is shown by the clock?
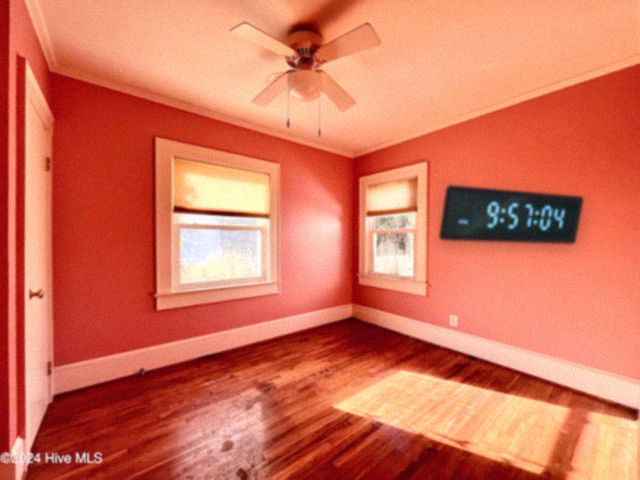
9:57:04
